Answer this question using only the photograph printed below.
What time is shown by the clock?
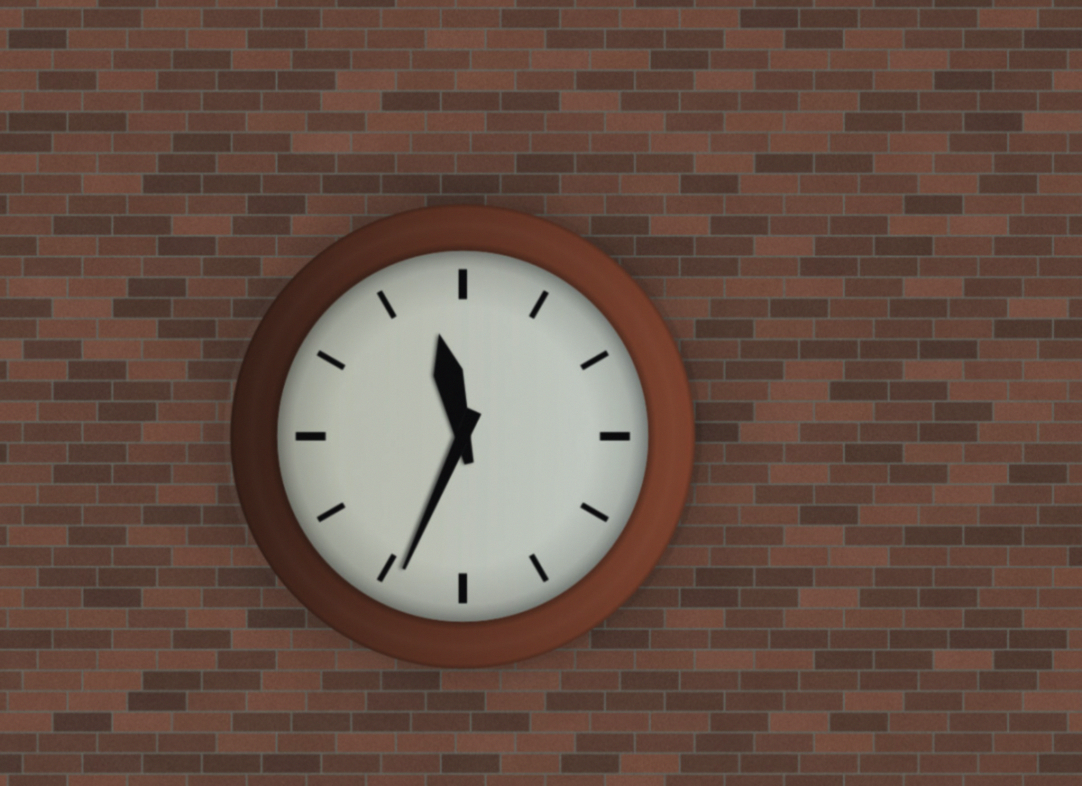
11:34
